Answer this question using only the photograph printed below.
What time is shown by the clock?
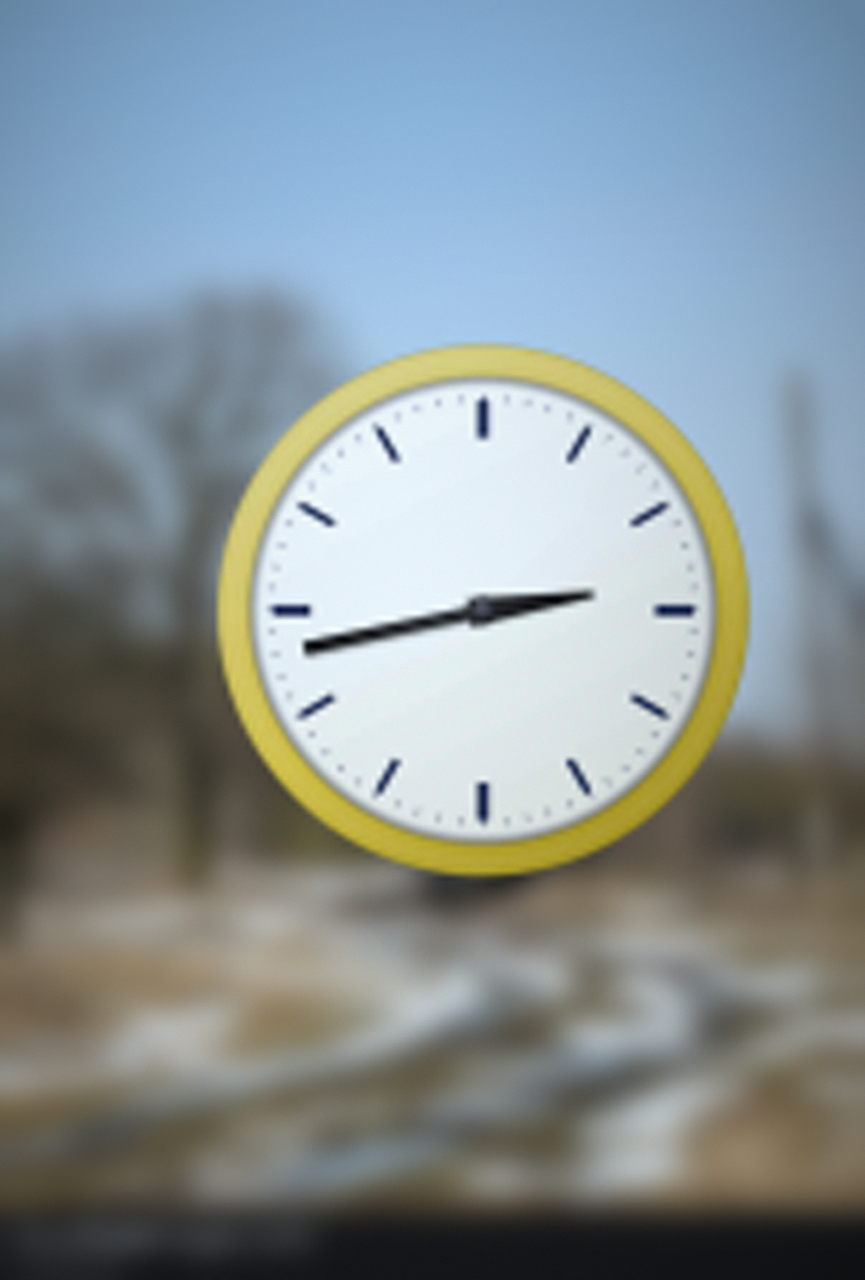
2:43
